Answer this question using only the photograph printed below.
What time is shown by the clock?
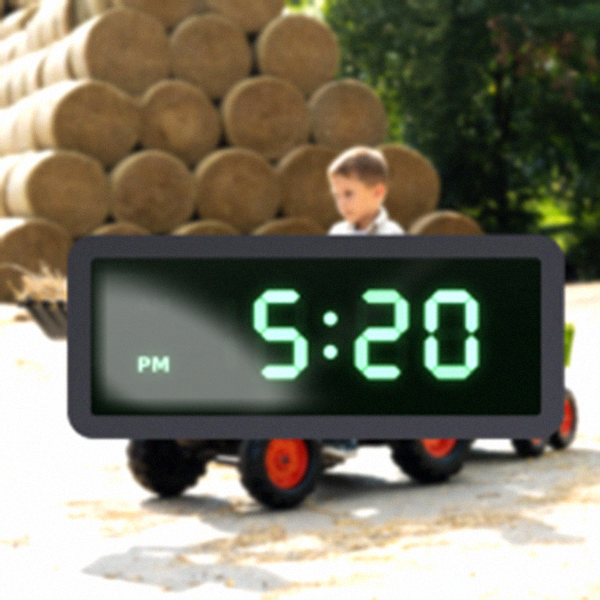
5:20
